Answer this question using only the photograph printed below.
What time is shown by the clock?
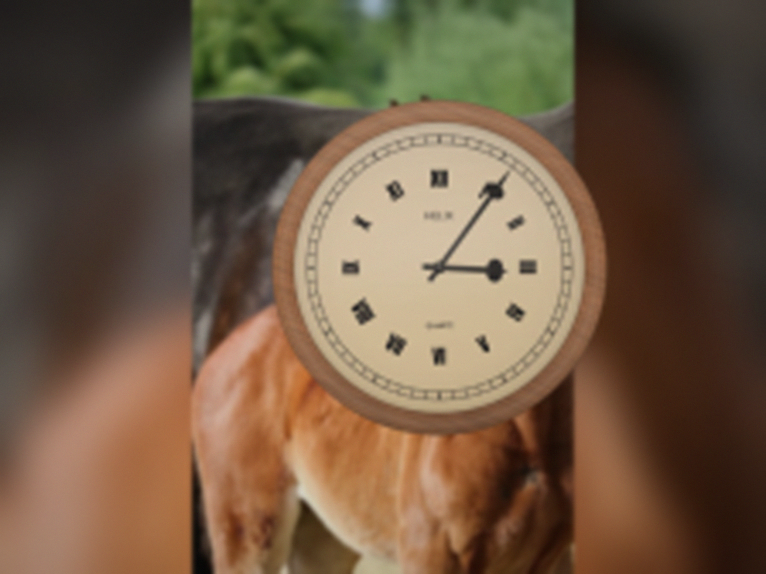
3:06
